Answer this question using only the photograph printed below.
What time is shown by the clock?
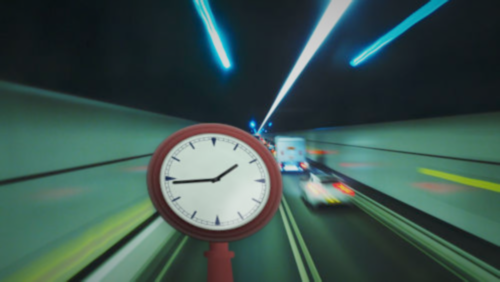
1:44
